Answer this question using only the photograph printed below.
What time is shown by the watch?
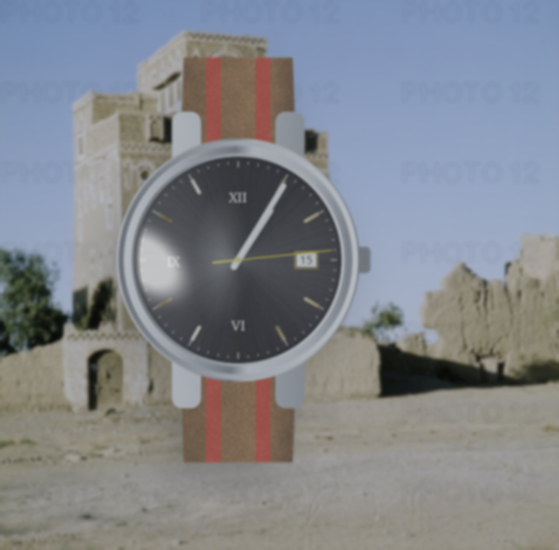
1:05:14
